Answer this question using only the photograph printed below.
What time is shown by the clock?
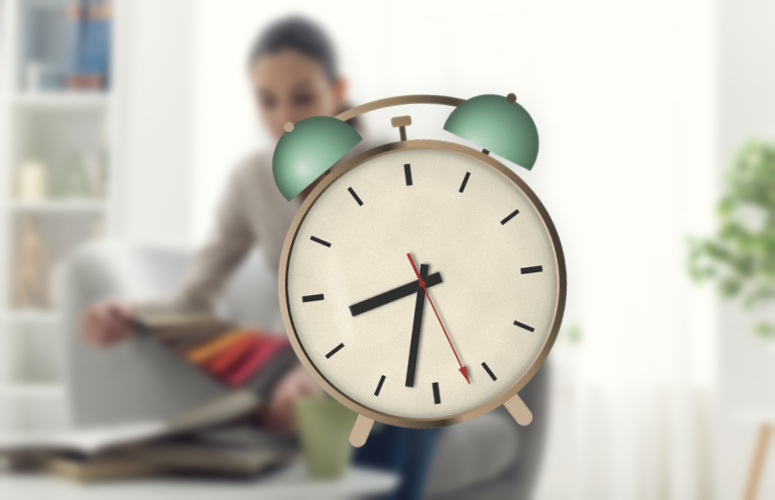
8:32:27
